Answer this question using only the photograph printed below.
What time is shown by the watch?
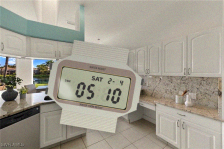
5:10
